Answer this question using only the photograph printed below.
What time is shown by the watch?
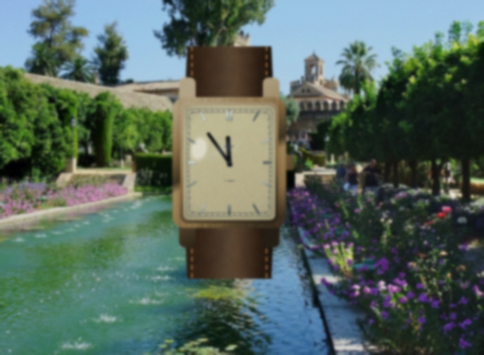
11:54
